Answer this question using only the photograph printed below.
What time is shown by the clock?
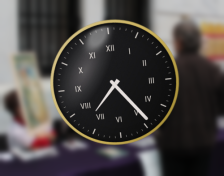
7:24
